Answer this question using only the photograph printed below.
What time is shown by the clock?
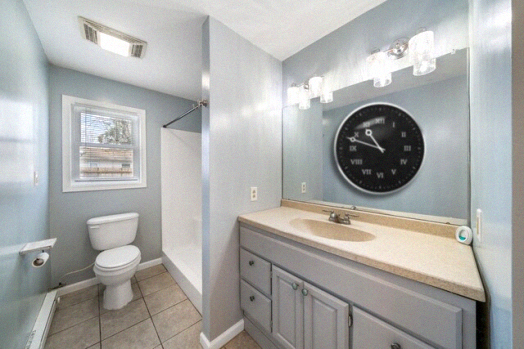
10:48
